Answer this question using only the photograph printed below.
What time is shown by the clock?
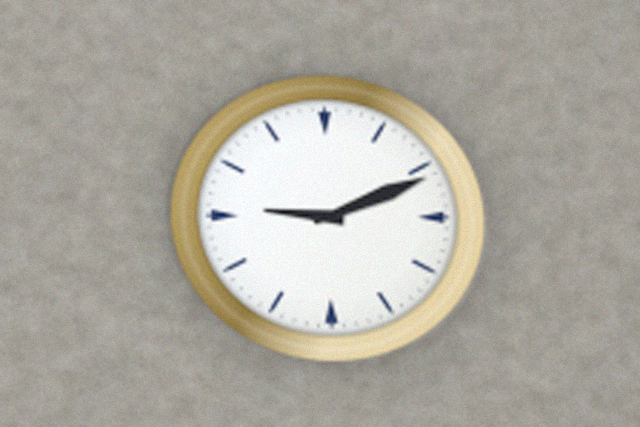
9:11
